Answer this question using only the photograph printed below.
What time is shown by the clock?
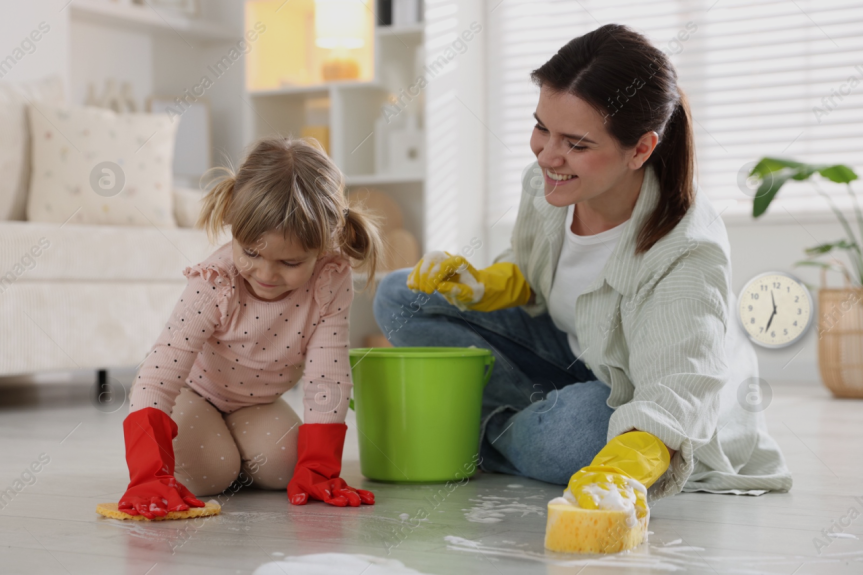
11:33
